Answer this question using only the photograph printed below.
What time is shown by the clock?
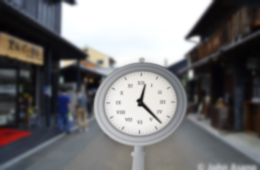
12:23
